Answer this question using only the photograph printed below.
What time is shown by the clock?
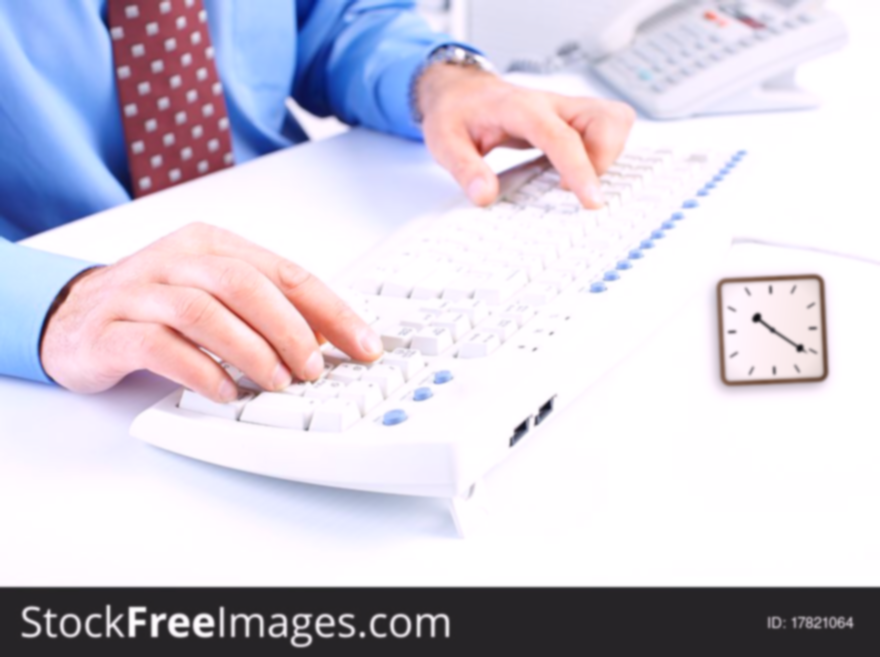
10:21
